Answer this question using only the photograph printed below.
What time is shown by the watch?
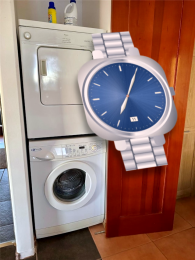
7:05
